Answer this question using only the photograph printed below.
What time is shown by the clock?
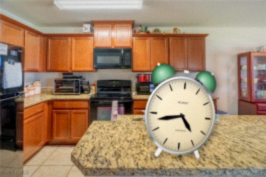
4:43
